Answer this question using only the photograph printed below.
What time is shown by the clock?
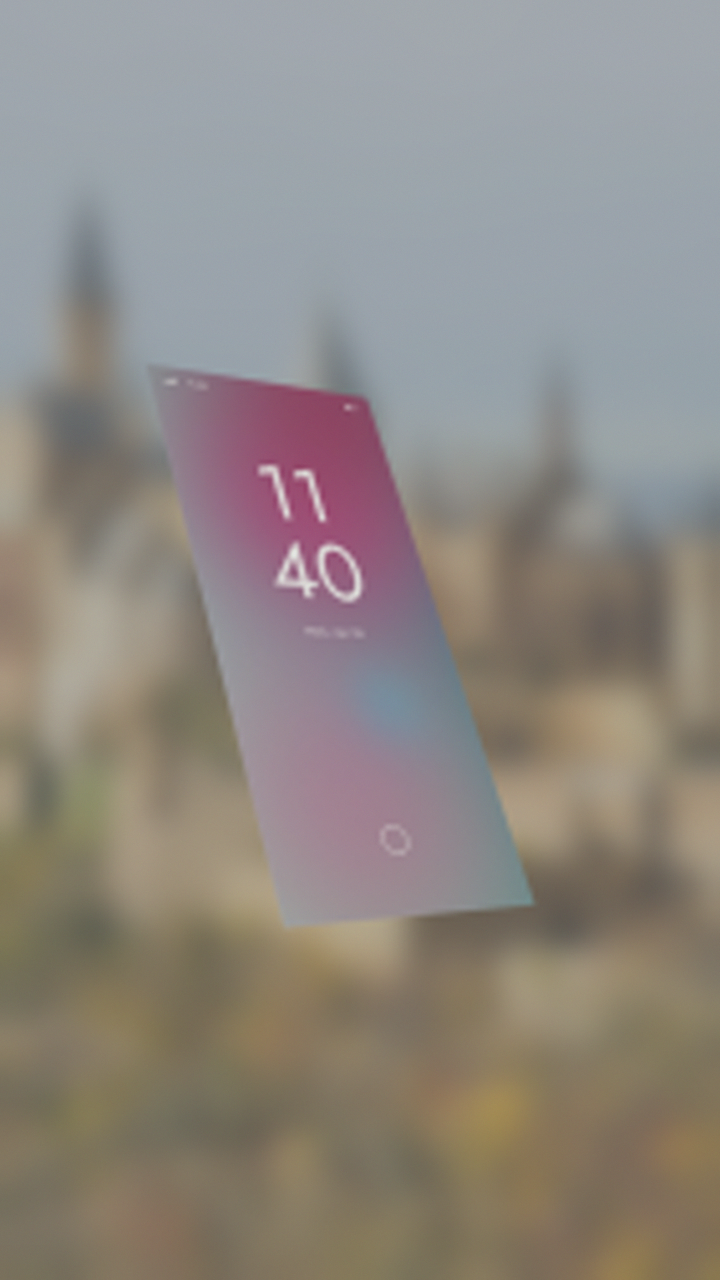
11:40
